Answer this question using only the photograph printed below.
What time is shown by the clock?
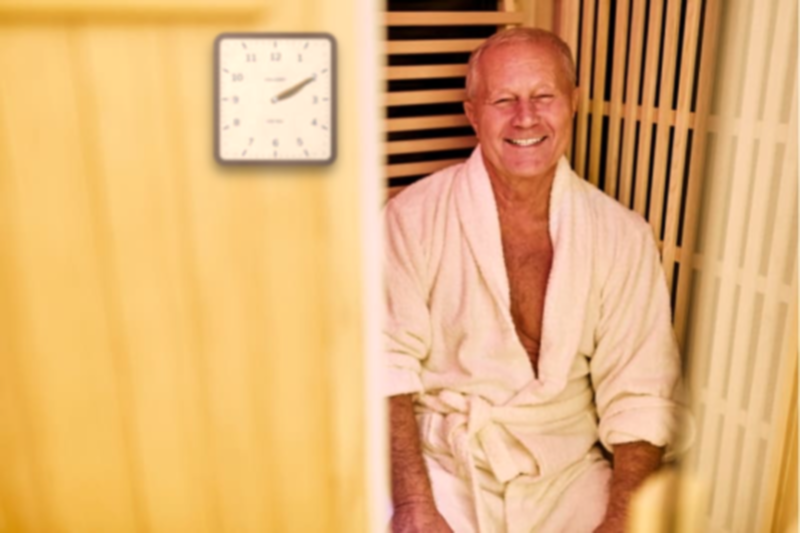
2:10
